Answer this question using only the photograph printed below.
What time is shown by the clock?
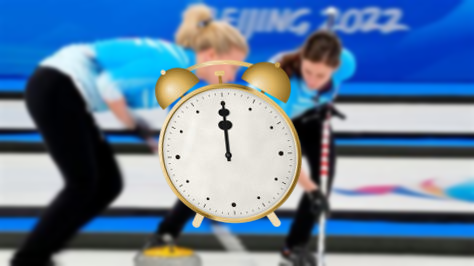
12:00
